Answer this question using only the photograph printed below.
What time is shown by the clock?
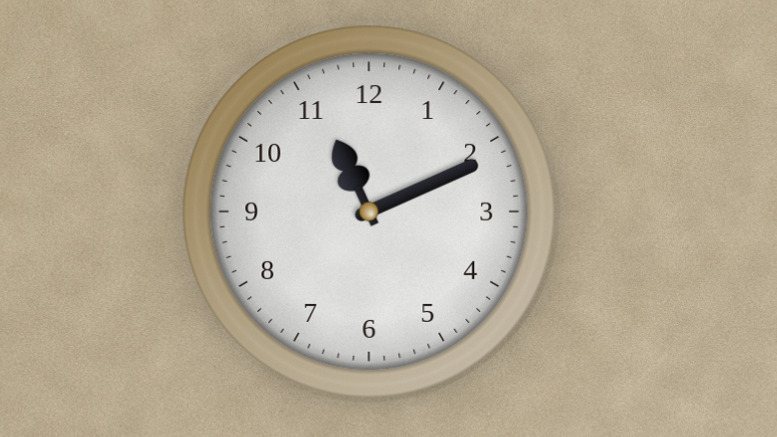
11:11
